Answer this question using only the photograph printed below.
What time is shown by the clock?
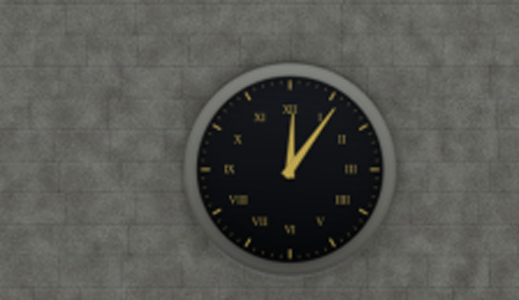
12:06
